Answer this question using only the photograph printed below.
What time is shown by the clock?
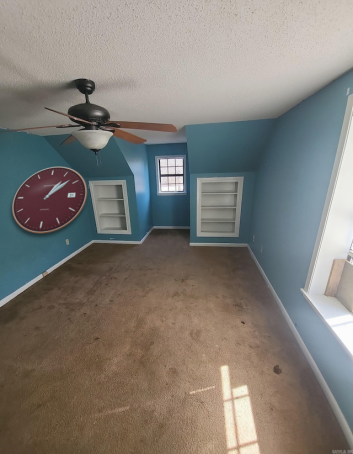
1:08
